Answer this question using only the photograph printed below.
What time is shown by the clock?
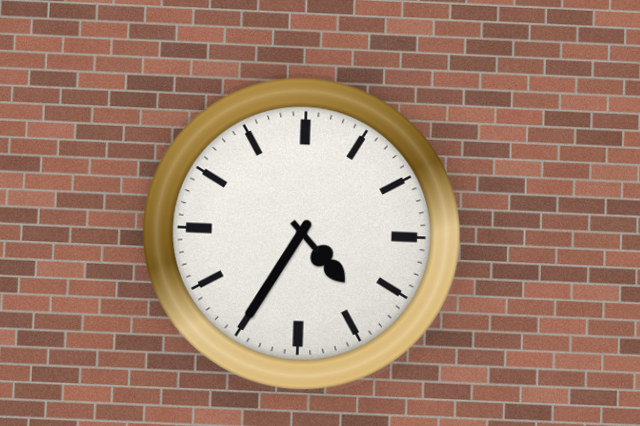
4:35
